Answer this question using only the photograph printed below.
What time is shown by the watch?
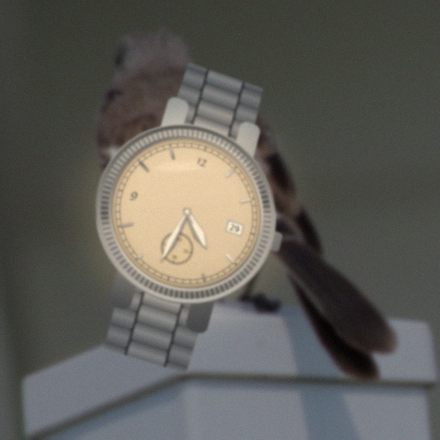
4:32
